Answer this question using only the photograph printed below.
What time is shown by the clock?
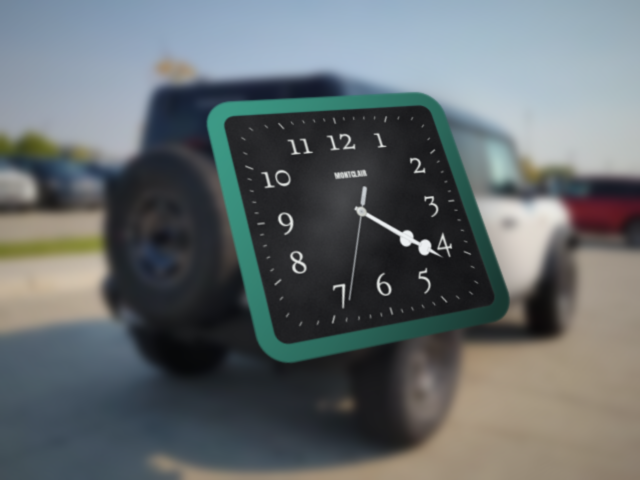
4:21:34
